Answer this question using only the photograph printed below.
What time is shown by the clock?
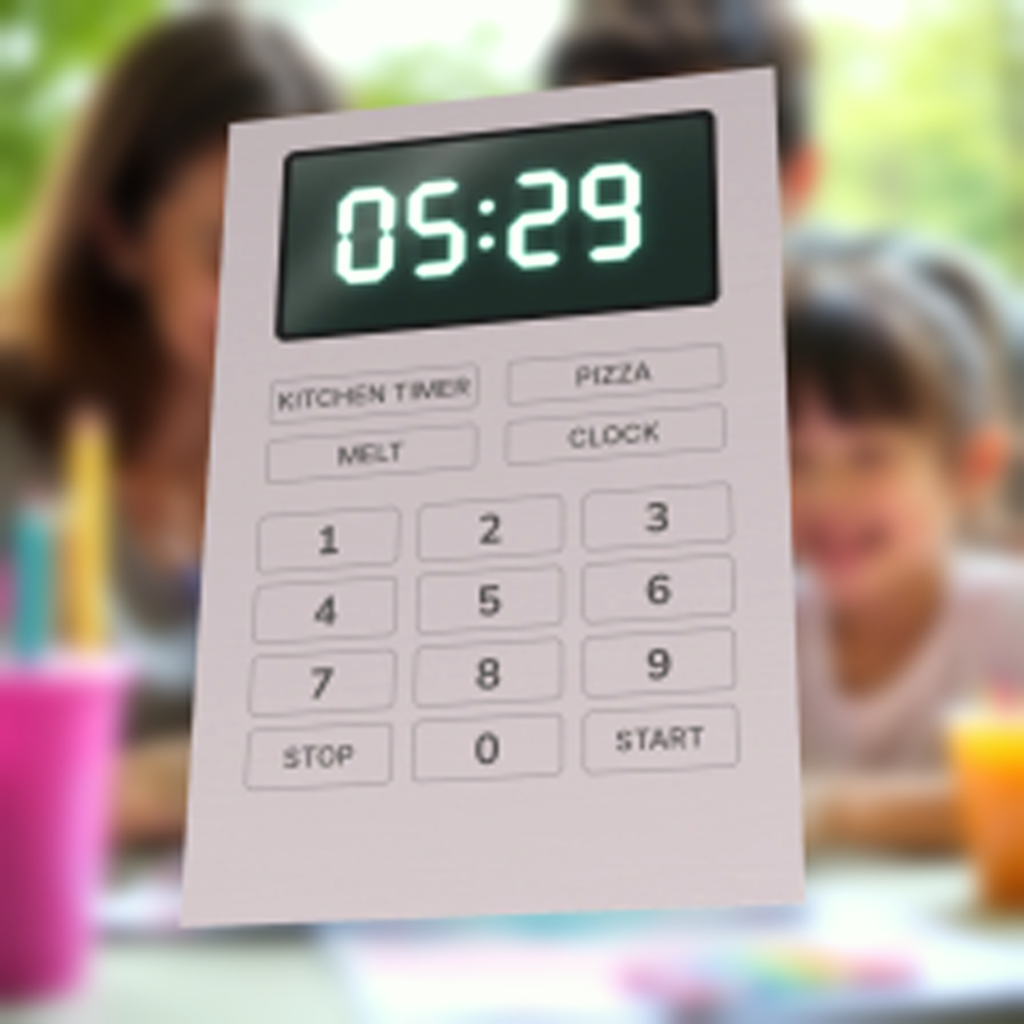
5:29
